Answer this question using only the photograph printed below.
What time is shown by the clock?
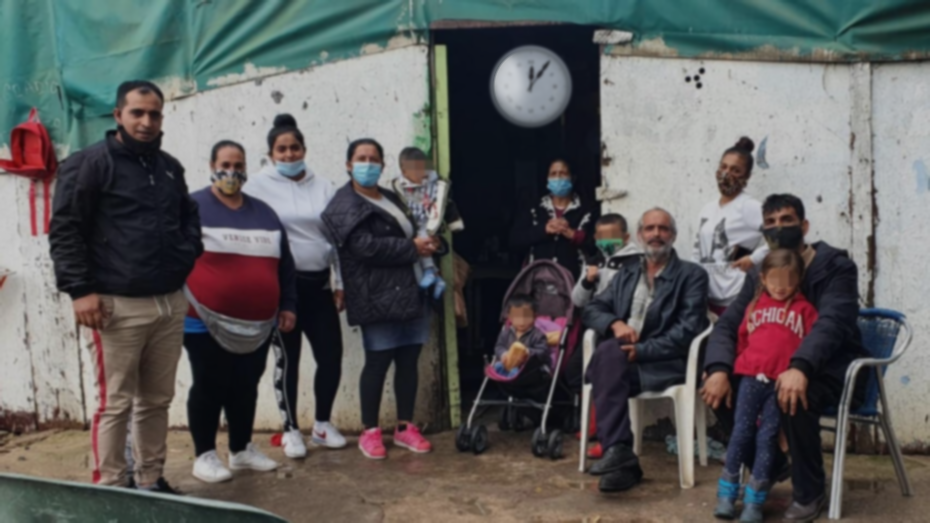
12:06
